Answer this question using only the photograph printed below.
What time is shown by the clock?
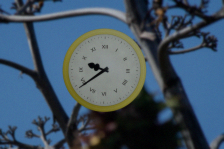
9:39
